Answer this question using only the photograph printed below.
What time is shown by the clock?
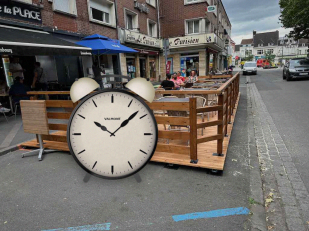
10:08
